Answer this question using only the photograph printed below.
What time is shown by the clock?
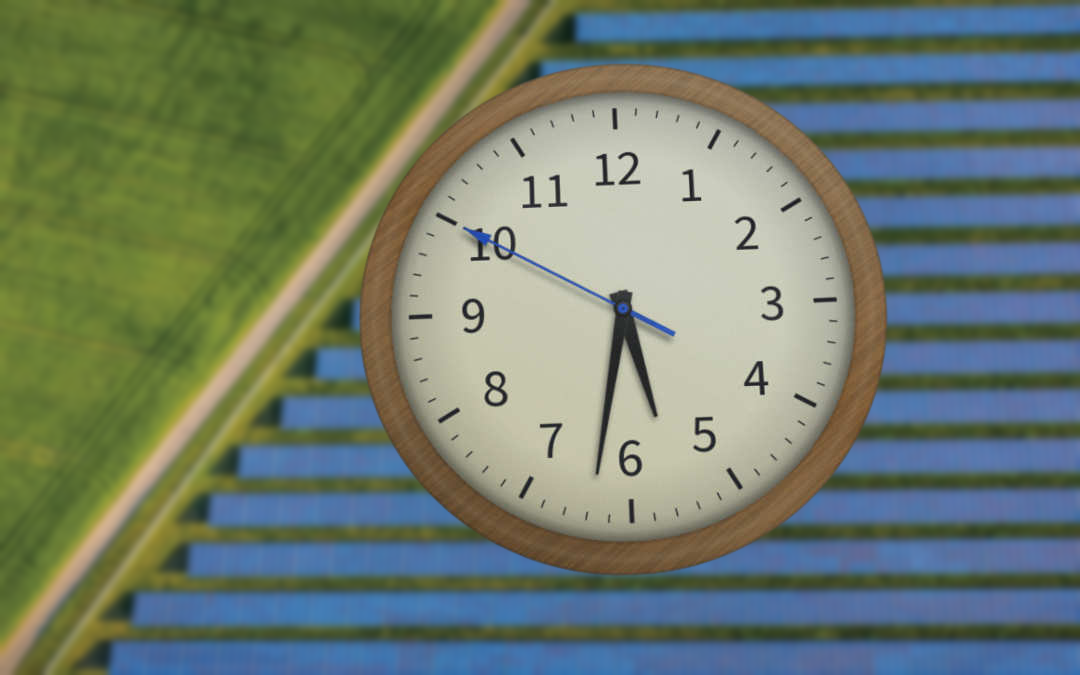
5:31:50
